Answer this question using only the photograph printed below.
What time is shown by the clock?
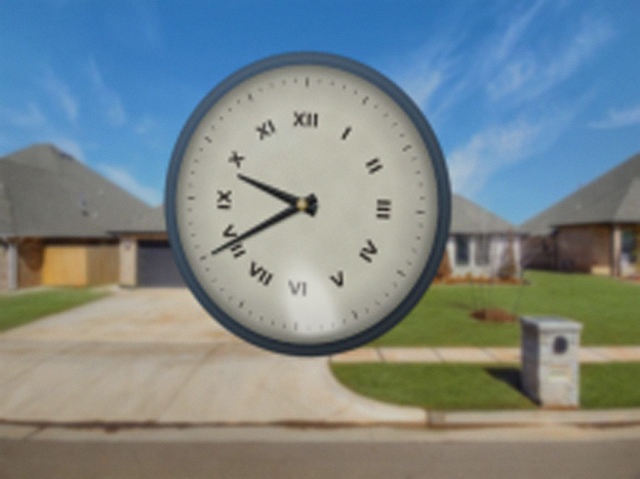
9:40
